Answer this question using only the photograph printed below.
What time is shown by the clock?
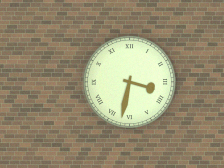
3:32
